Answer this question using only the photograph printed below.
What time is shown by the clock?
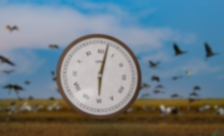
6:02
